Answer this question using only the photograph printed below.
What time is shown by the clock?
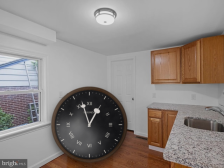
12:57
